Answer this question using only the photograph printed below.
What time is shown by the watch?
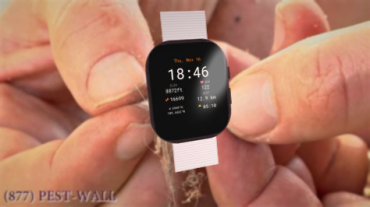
18:46
